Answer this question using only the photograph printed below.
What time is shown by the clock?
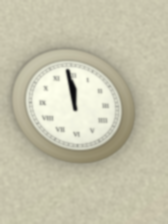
11:59
